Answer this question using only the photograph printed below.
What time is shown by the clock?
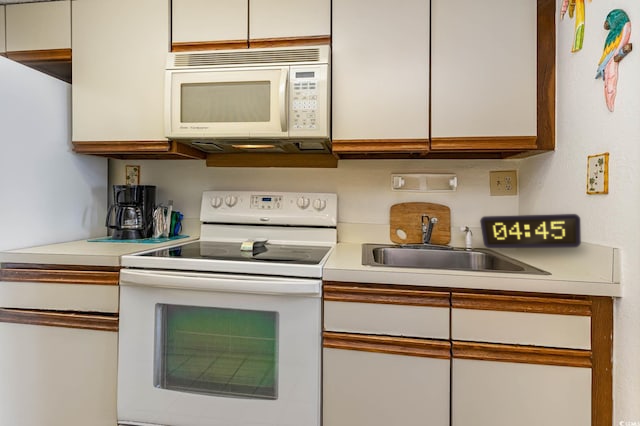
4:45
